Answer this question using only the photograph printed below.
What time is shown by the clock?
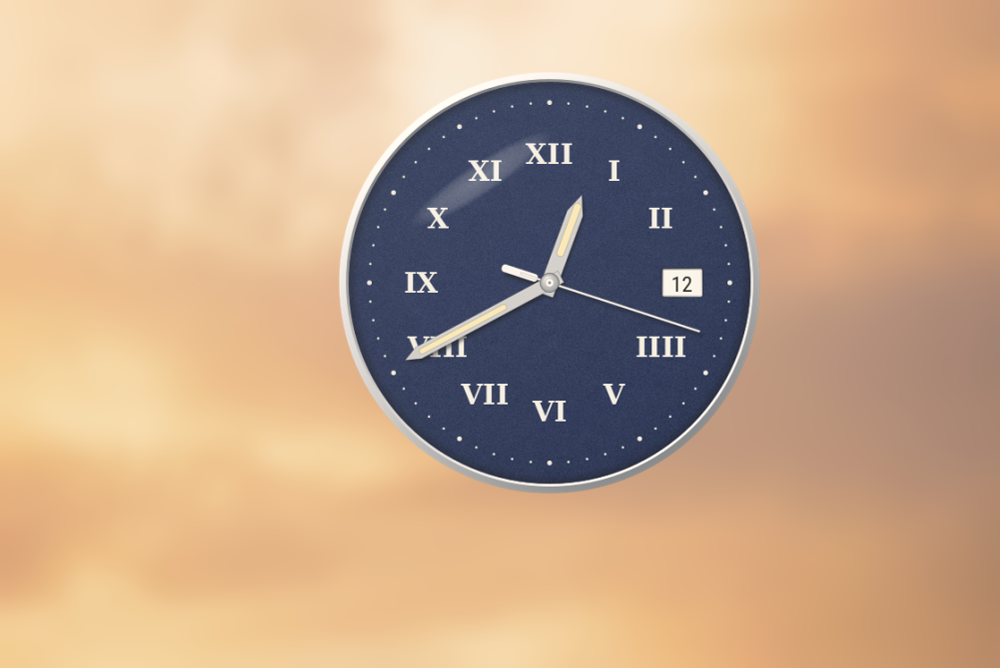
12:40:18
